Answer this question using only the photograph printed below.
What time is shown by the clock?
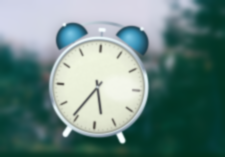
5:36
